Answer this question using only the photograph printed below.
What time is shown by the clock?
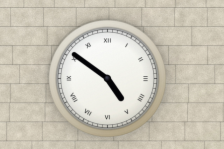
4:51
